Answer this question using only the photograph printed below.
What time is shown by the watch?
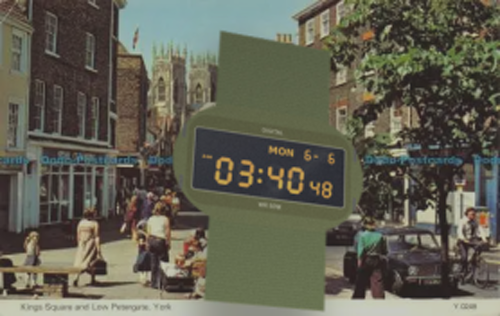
3:40:48
